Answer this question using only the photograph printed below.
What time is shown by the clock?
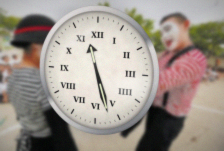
11:27
